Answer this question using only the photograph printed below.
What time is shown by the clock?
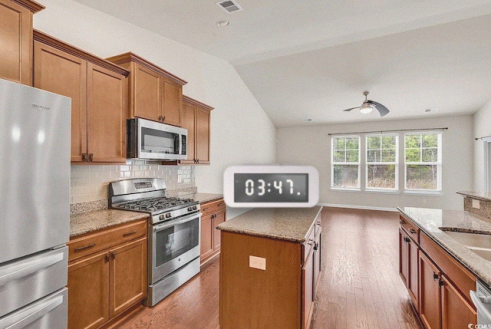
3:47
